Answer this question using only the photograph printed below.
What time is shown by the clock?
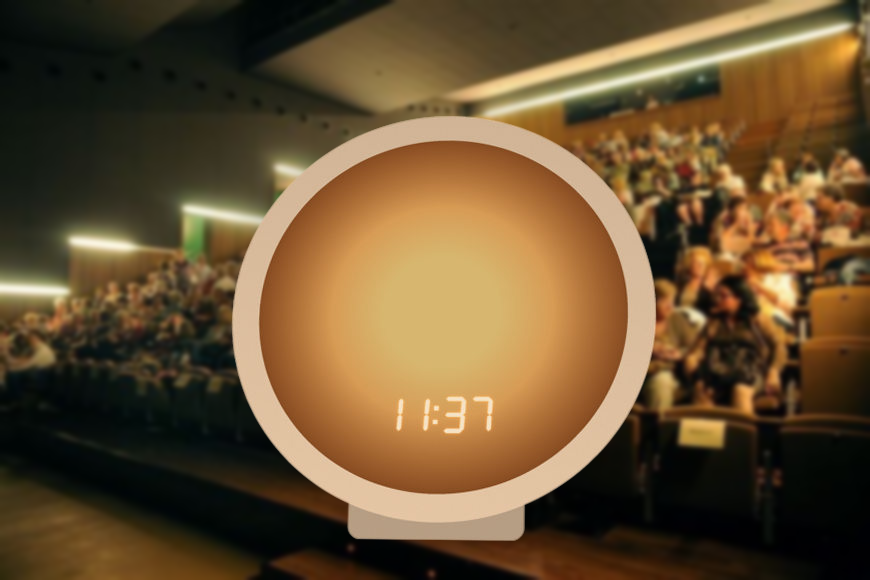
11:37
